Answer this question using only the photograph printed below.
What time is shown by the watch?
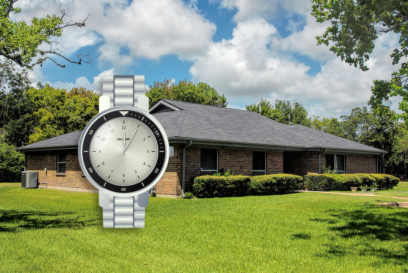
12:05
